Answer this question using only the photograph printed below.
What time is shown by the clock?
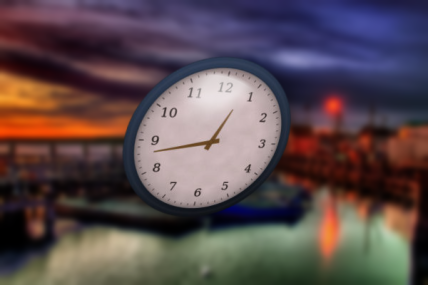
12:43
